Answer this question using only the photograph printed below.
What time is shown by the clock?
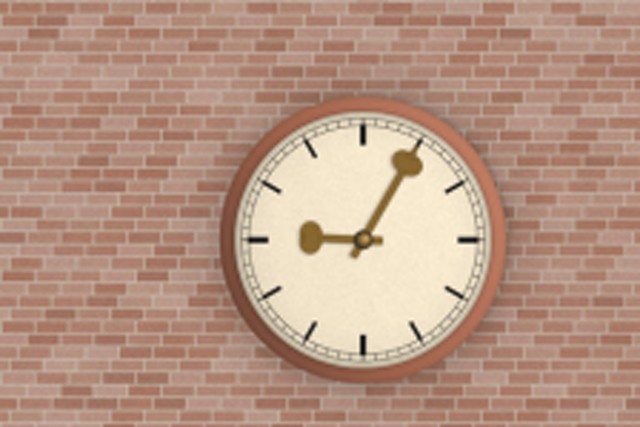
9:05
